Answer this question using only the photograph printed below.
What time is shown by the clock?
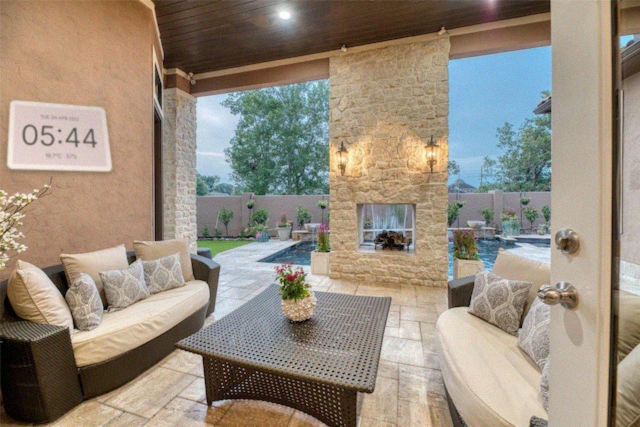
5:44
